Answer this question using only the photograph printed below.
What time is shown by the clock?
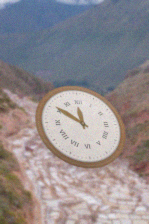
11:51
